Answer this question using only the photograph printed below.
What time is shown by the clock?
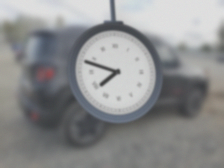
7:48
